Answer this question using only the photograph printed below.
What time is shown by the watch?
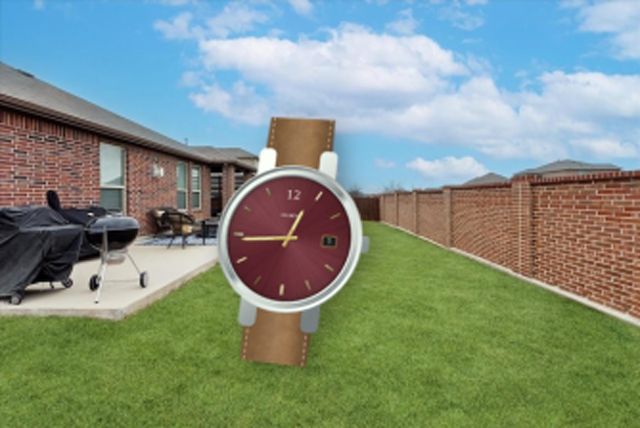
12:44
